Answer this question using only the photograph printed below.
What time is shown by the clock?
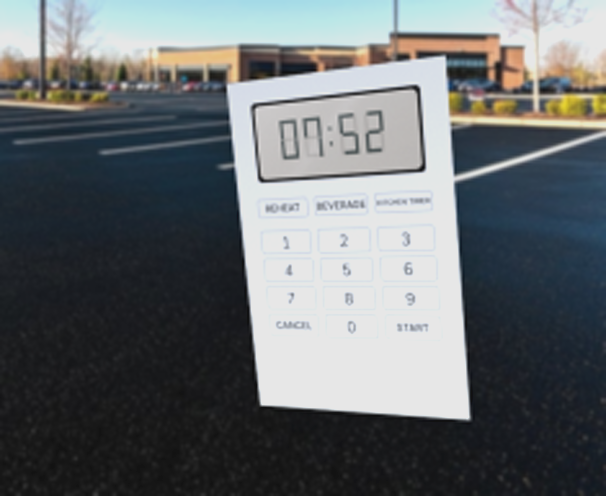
7:52
